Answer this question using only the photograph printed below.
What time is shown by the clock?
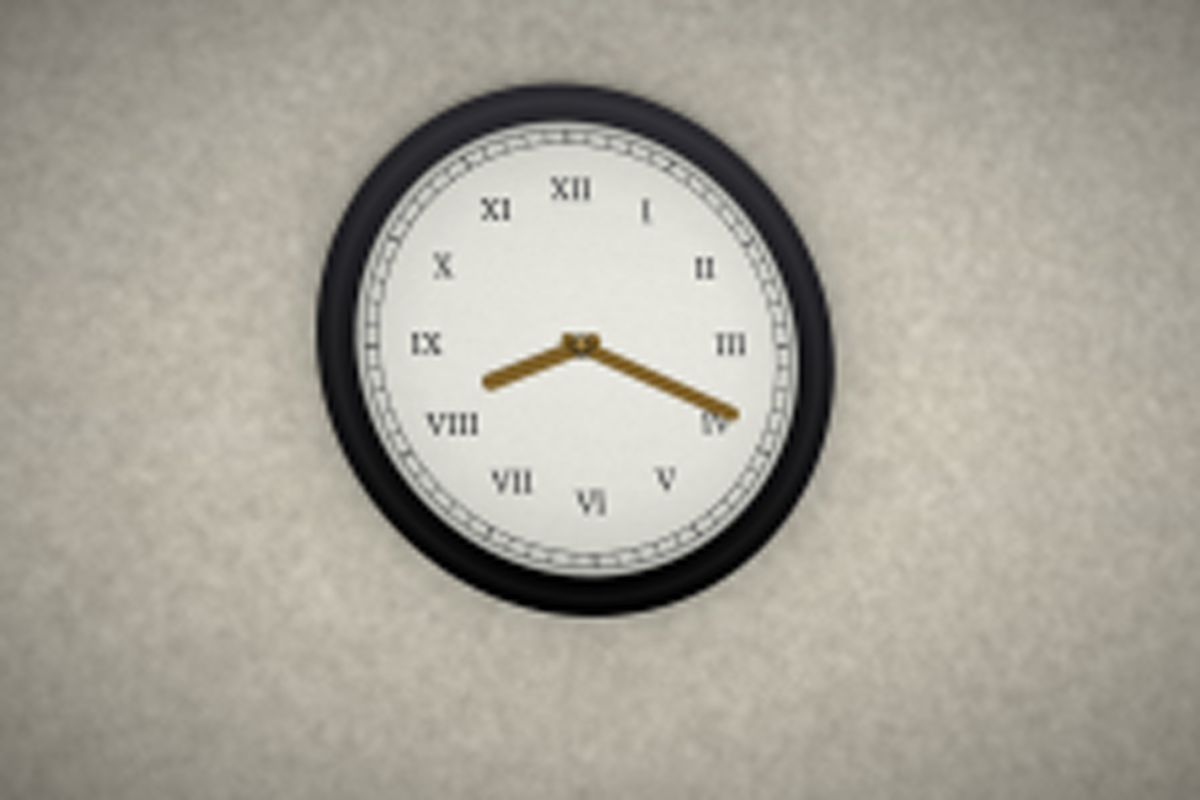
8:19
